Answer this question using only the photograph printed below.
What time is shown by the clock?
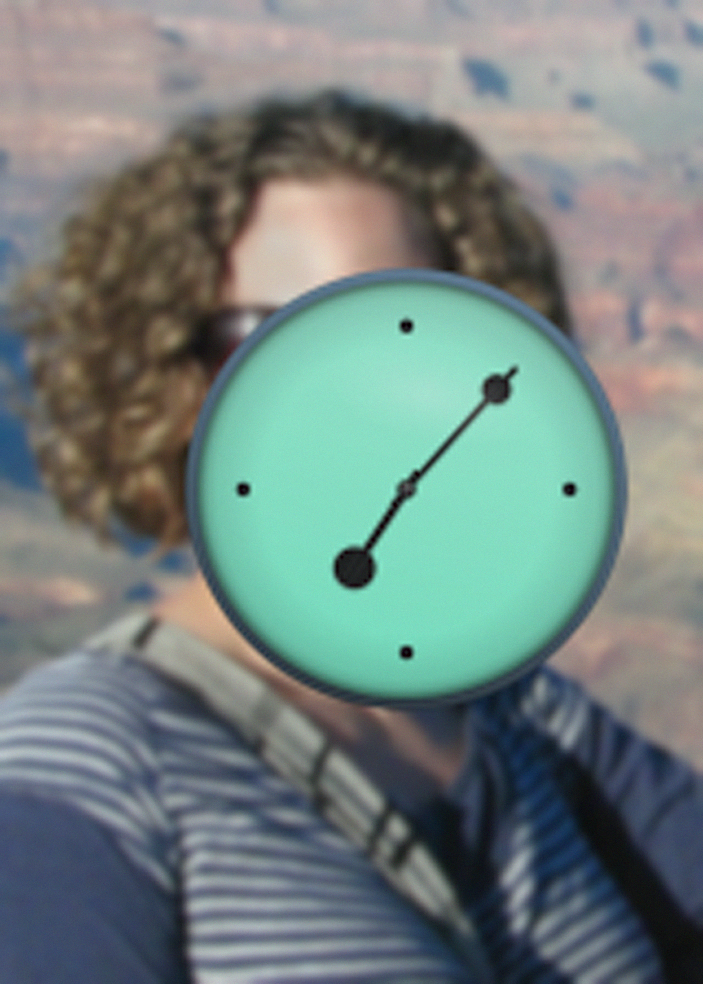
7:07
